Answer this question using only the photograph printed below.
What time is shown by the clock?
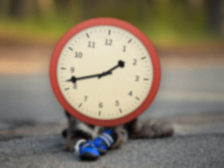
1:42
